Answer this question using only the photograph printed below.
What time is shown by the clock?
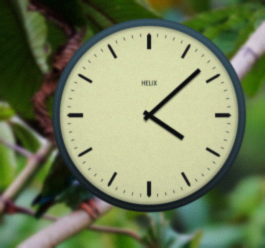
4:08
